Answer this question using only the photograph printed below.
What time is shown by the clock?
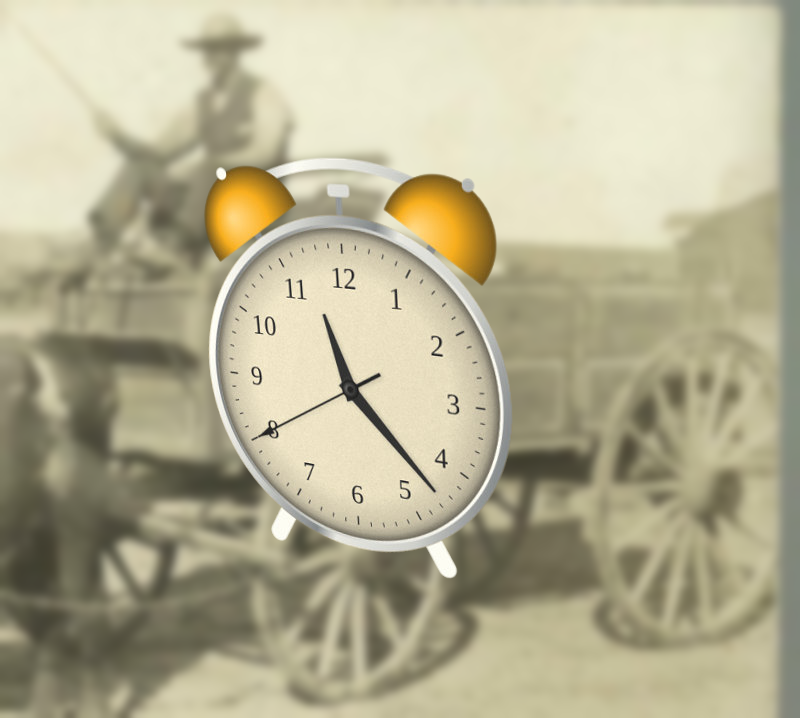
11:22:40
